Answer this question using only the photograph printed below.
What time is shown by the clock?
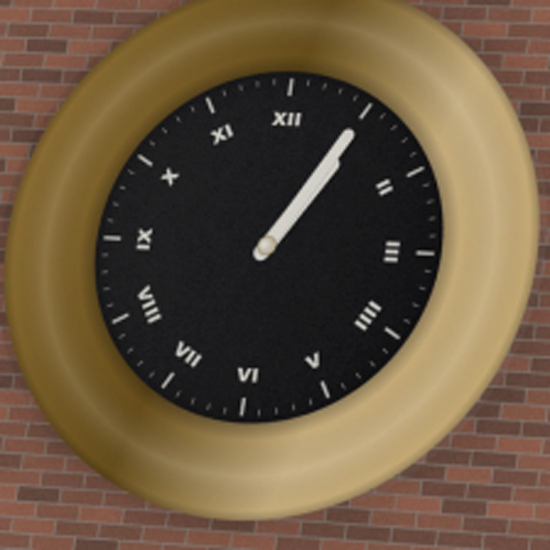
1:05
